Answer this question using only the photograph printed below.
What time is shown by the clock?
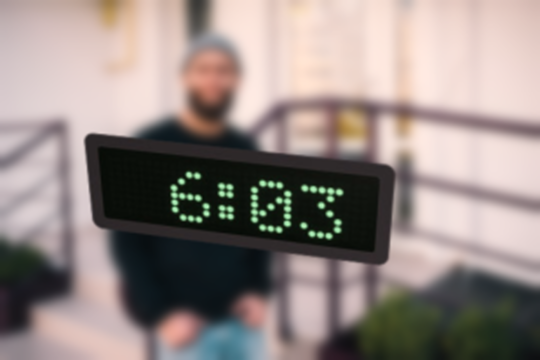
6:03
